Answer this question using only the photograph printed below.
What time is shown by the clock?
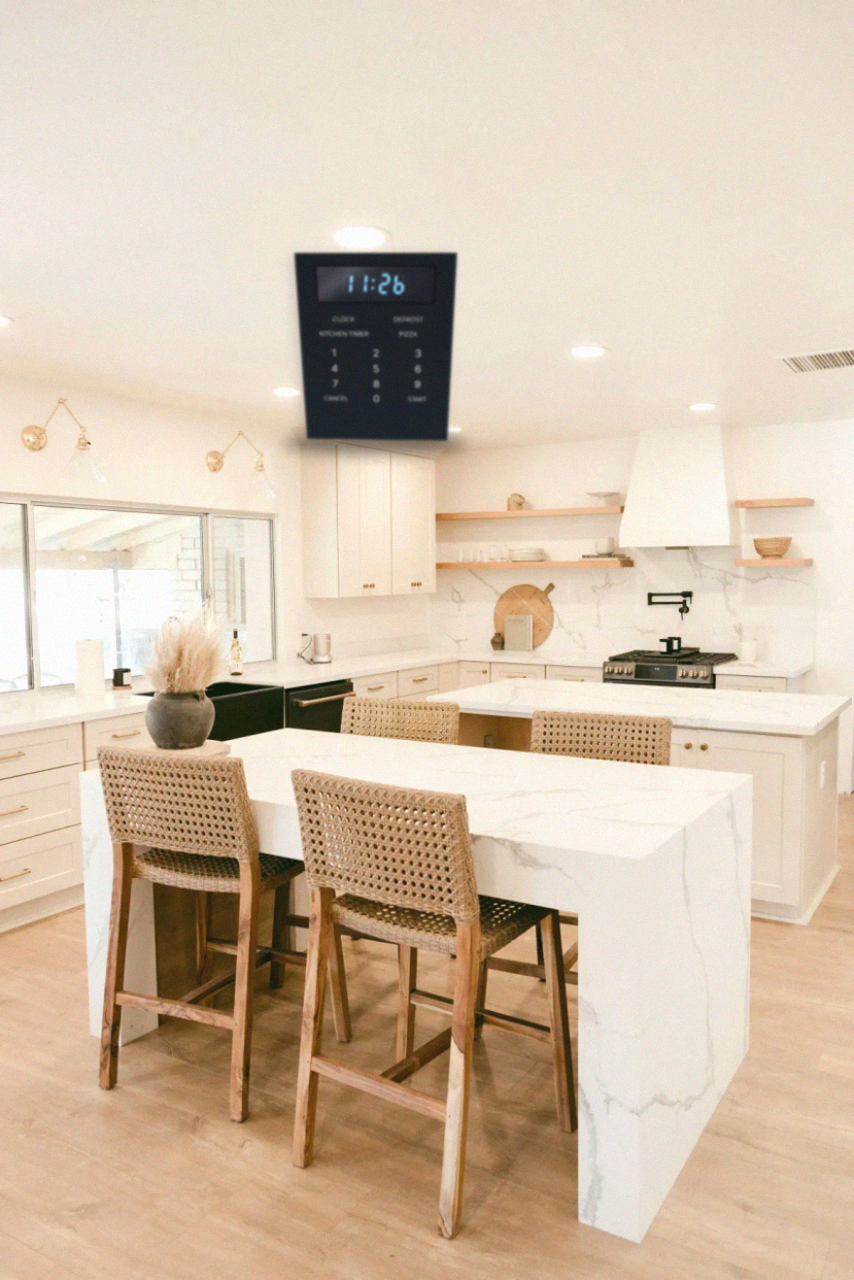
11:26
